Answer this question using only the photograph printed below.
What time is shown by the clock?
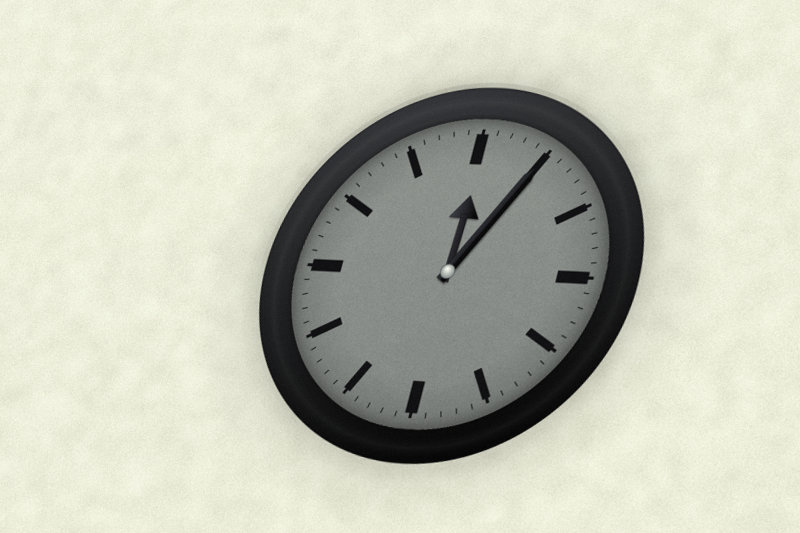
12:05
